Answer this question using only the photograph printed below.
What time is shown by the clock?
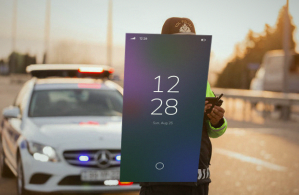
12:28
